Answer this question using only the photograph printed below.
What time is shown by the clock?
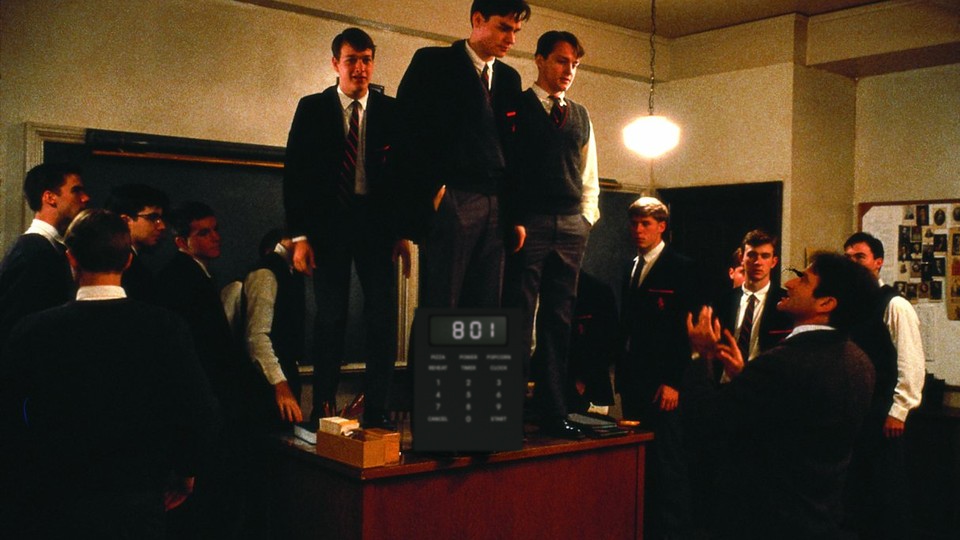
8:01
